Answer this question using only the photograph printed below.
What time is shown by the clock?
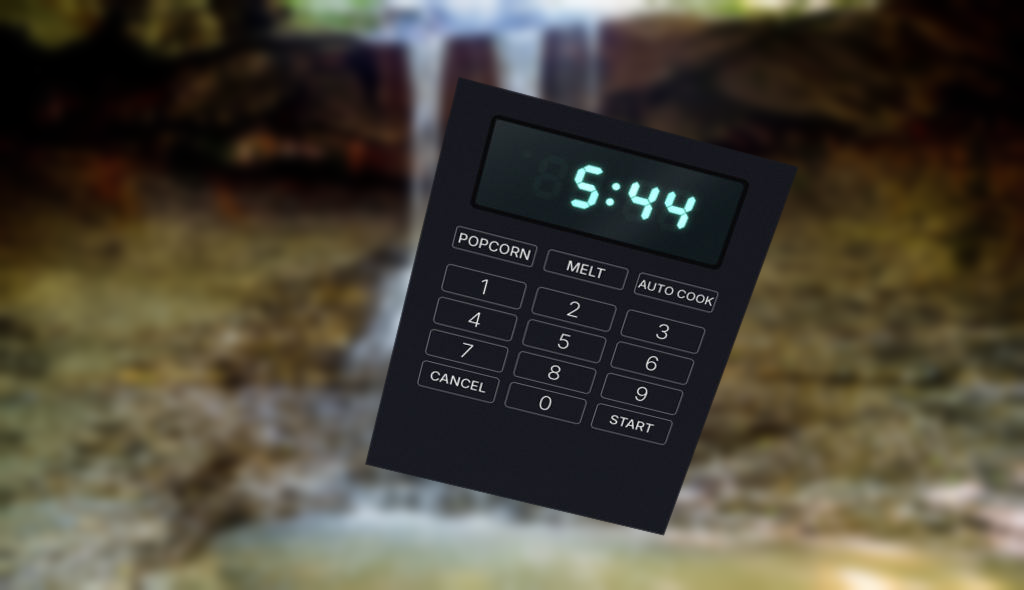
5:44
